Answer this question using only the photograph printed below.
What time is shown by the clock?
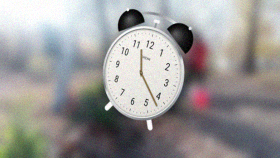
11:22
